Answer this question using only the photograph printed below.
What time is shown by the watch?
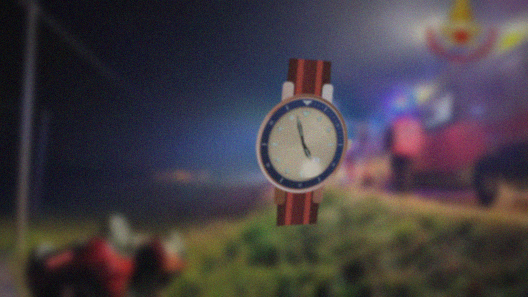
4:57
